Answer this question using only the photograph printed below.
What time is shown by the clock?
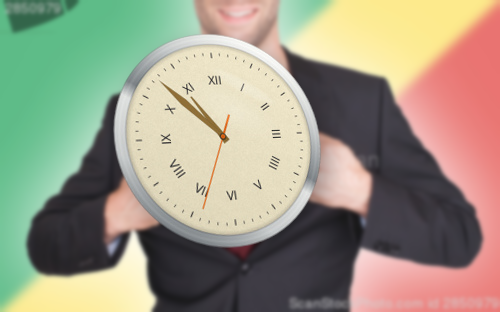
10:52:34
